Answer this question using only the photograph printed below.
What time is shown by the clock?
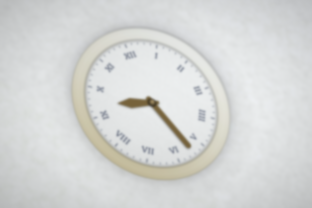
9:27
